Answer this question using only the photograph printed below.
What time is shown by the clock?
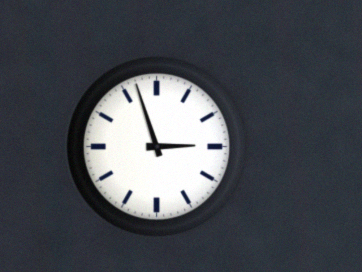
2:57
